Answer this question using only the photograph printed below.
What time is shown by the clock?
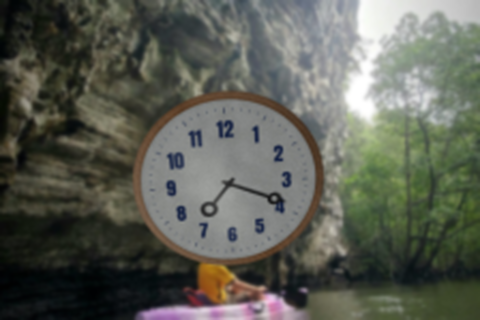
7:19
